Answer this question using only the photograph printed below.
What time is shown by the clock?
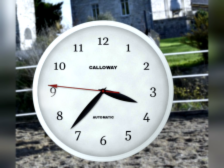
3:36:46
